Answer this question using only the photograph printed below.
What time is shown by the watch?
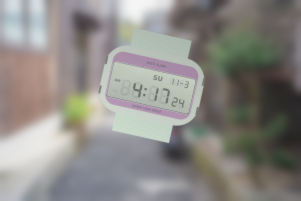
4:17:24
